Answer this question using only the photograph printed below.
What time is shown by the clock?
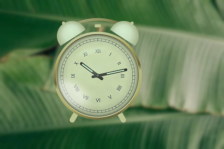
10:13
